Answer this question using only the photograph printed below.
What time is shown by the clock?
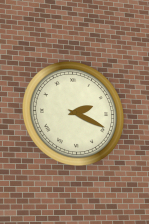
2:19
